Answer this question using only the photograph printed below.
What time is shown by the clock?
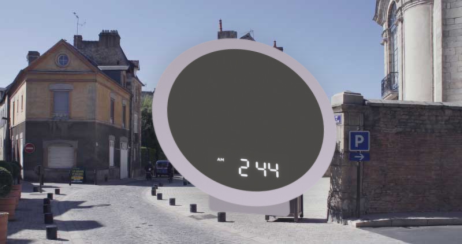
2:44
